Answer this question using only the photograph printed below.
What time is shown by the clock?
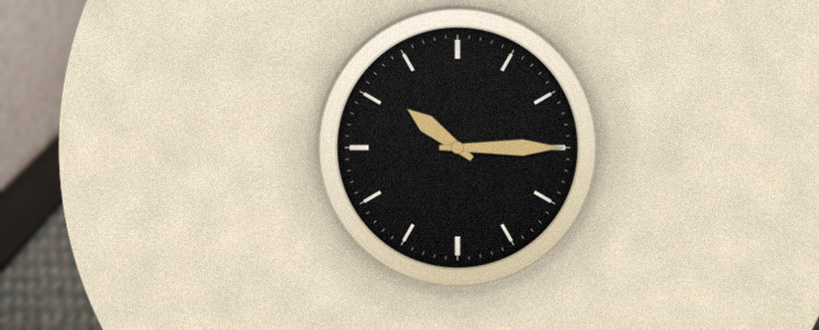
10:15
